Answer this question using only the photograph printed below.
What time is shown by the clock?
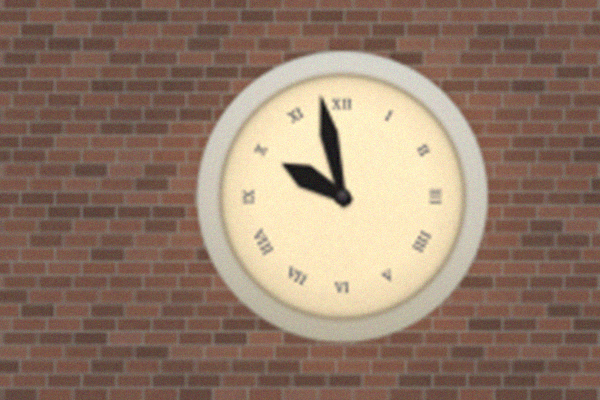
9:58
